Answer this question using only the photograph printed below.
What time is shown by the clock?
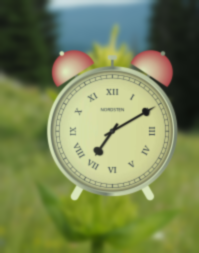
7:10
